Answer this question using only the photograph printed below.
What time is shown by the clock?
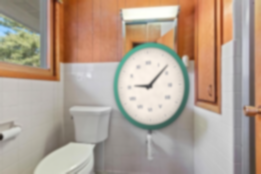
9:08
